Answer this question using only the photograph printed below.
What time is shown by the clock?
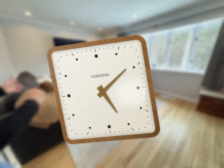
5:09
